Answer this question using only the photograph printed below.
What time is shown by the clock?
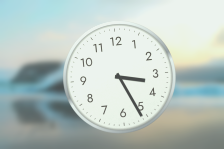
3:26
